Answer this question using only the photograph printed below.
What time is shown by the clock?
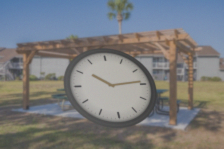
10:14
